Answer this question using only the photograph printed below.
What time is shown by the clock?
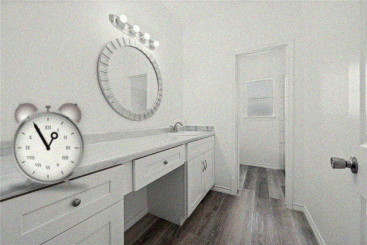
12:55
